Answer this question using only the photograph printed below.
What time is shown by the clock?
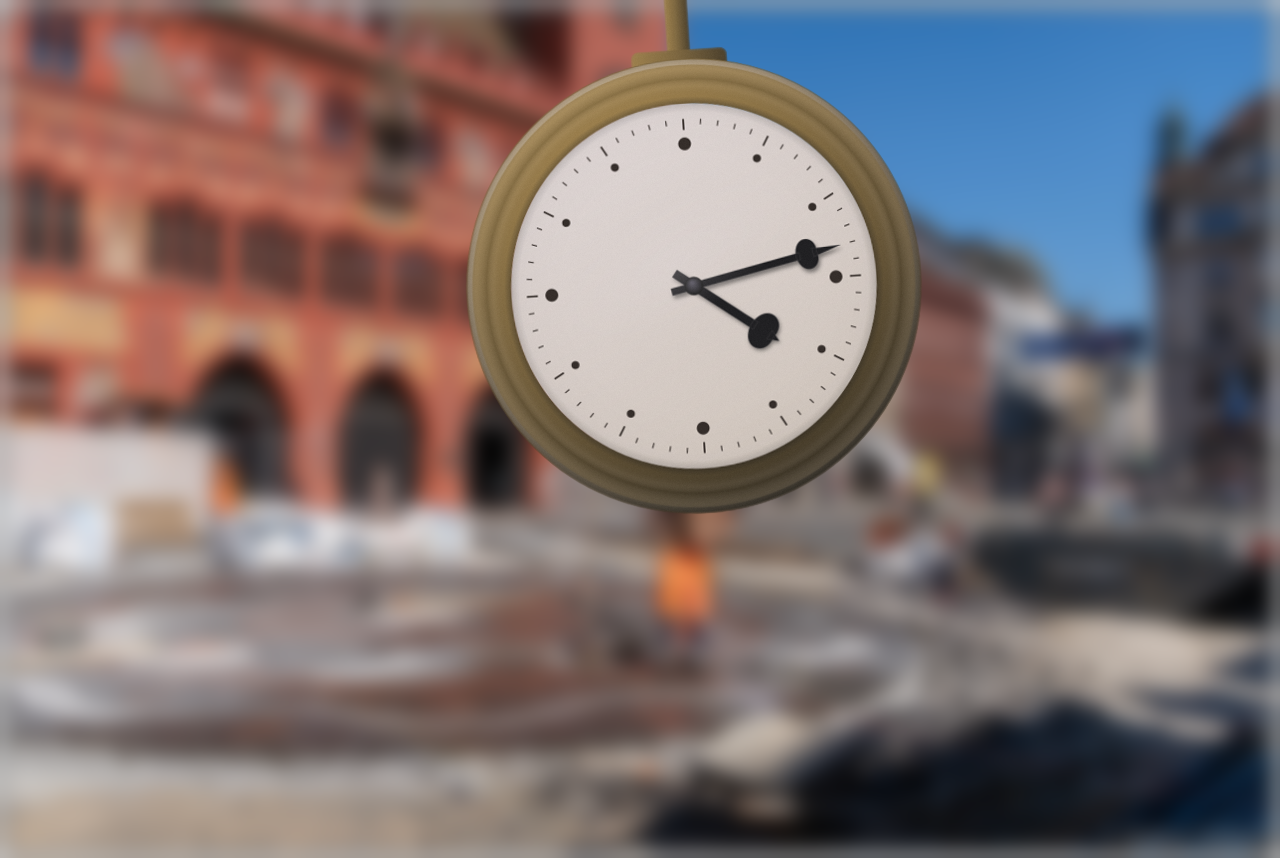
4:13
